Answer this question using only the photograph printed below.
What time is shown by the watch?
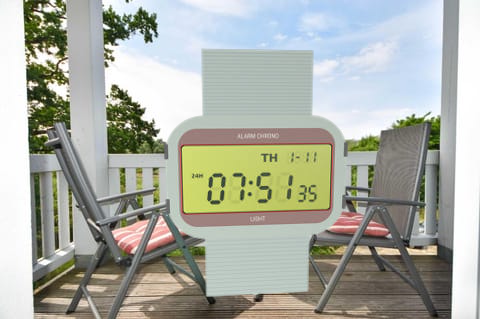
7:51:35
